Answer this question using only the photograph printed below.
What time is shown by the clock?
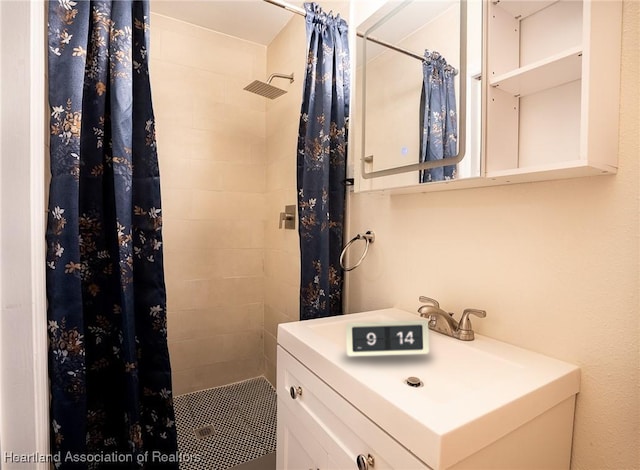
9:14
